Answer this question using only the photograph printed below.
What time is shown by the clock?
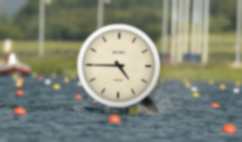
4:45
